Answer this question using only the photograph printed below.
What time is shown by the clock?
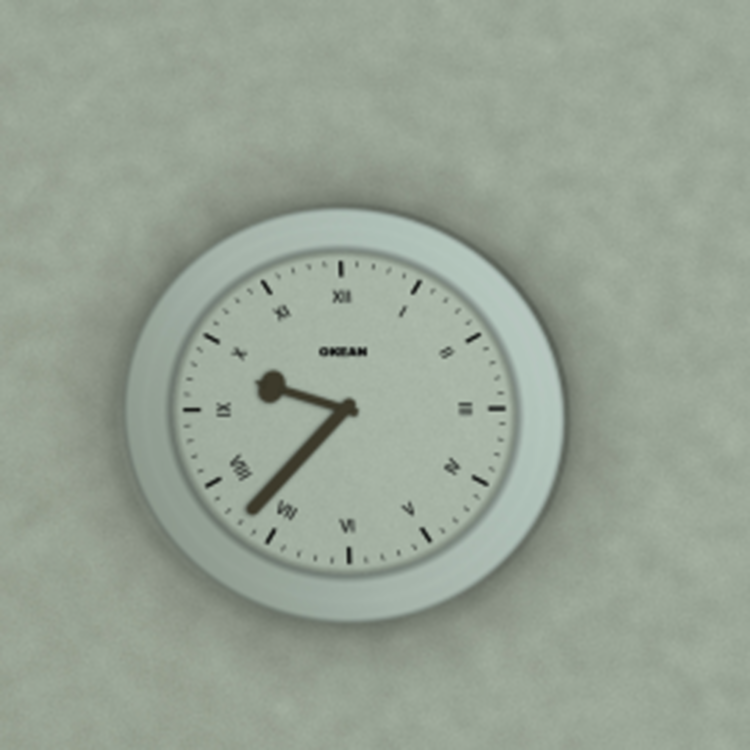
9:37
